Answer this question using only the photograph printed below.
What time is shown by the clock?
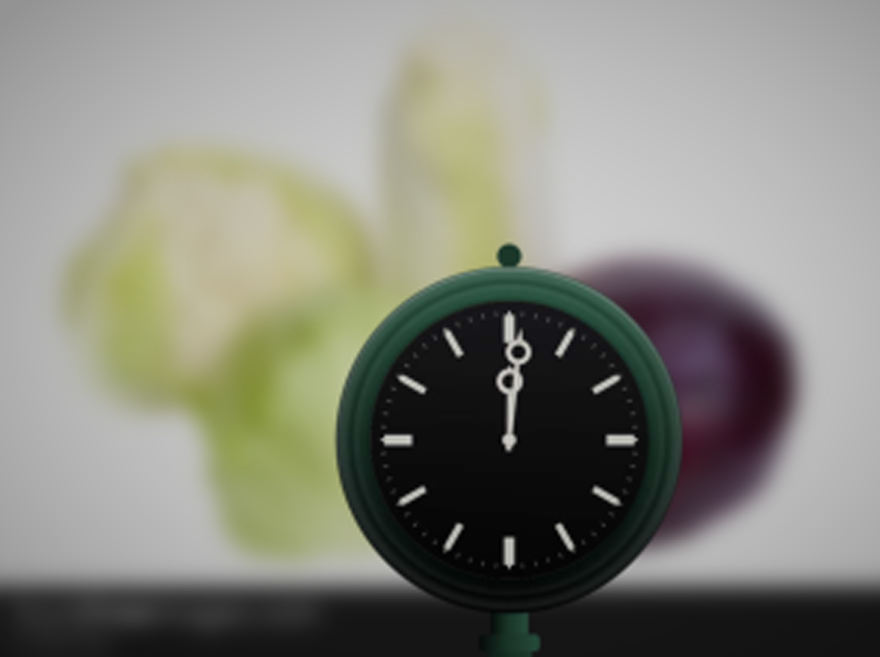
12:01
